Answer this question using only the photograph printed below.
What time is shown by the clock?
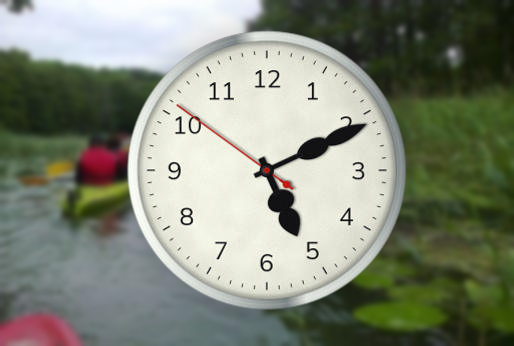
5:10:51
